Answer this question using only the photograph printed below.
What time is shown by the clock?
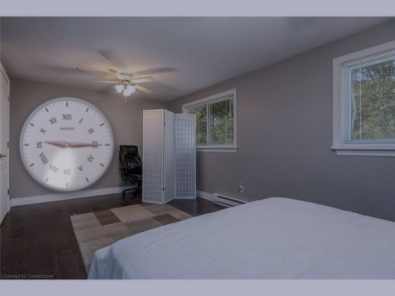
9:15
